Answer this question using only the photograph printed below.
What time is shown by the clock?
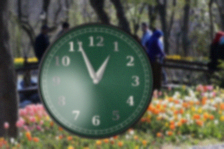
12:56
